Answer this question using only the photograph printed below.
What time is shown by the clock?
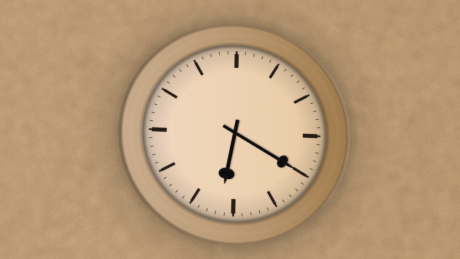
6:20
